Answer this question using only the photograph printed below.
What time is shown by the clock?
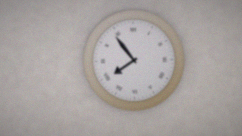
7:54
